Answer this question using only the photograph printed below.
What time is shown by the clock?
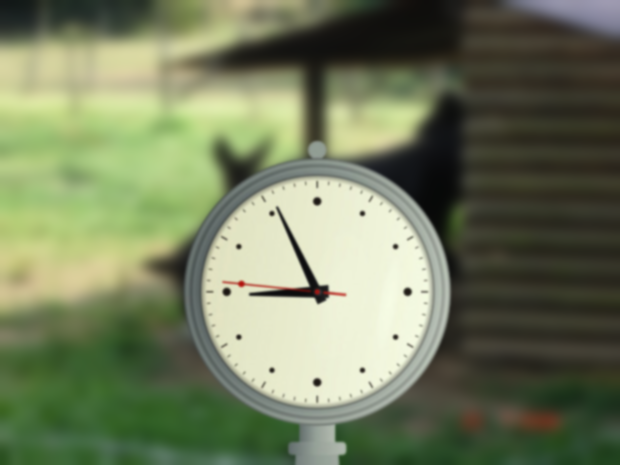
8:55:46
